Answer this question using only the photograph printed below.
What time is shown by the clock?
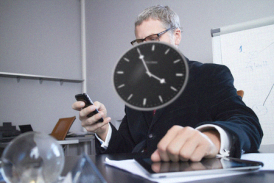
3:55
